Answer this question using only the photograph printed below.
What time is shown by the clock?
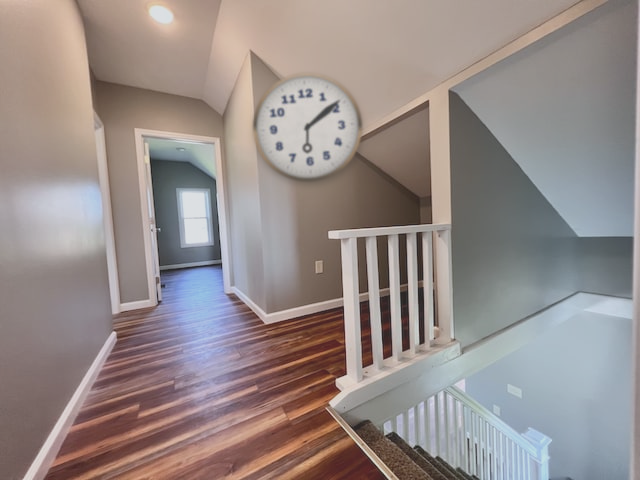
6:09
